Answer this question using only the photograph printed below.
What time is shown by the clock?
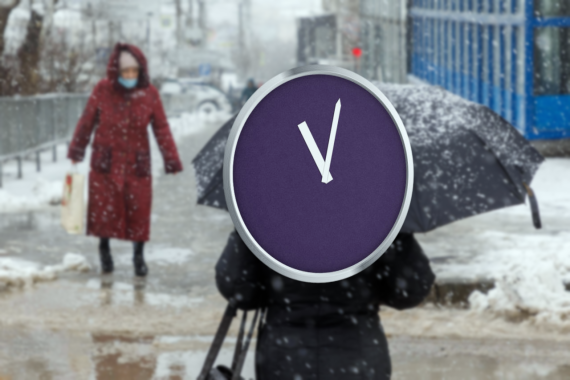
11:02
